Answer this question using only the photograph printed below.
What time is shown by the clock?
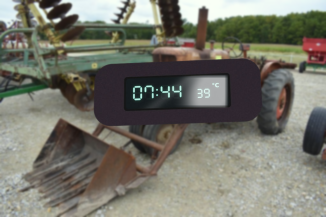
7:44
